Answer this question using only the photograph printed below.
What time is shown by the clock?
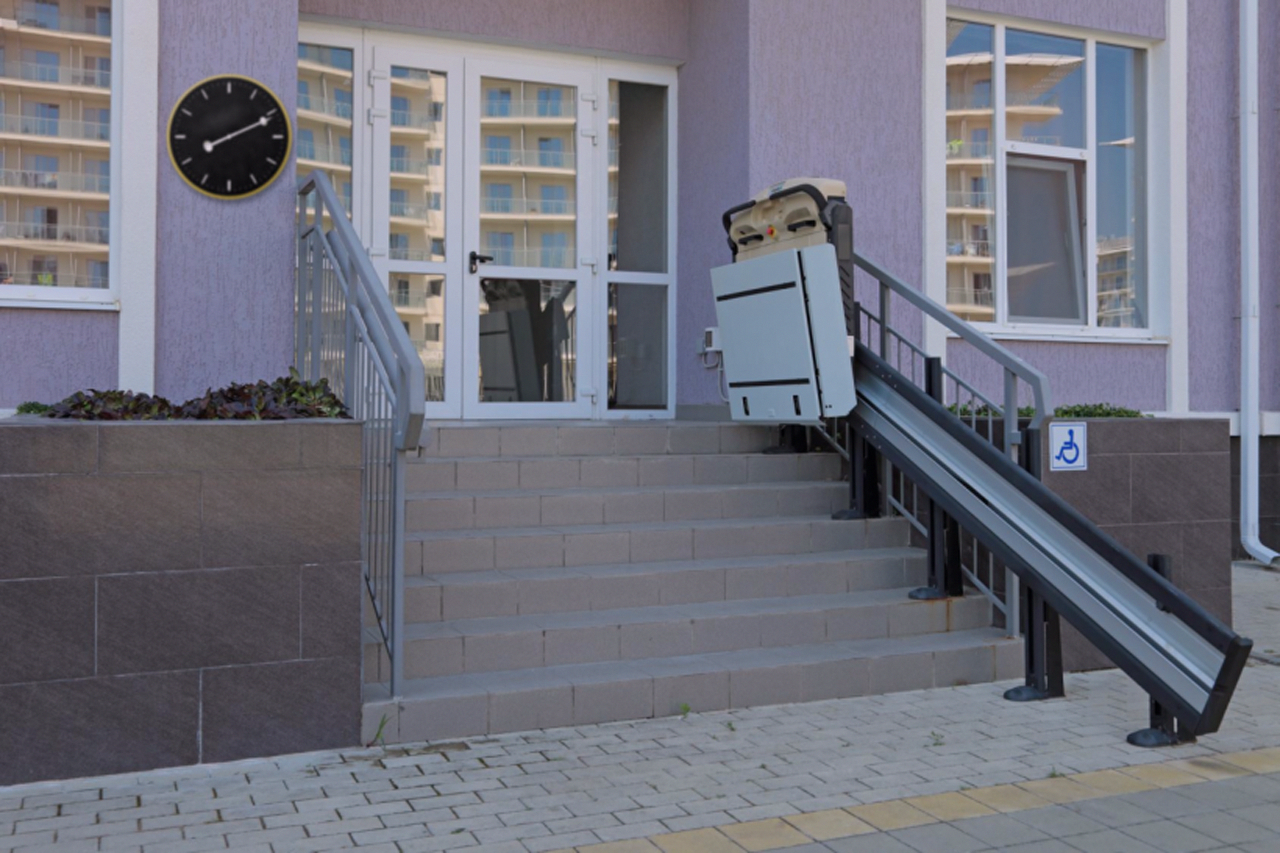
8:11
